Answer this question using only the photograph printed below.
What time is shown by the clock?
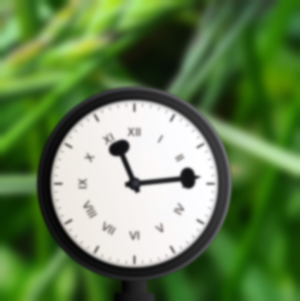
11:14
